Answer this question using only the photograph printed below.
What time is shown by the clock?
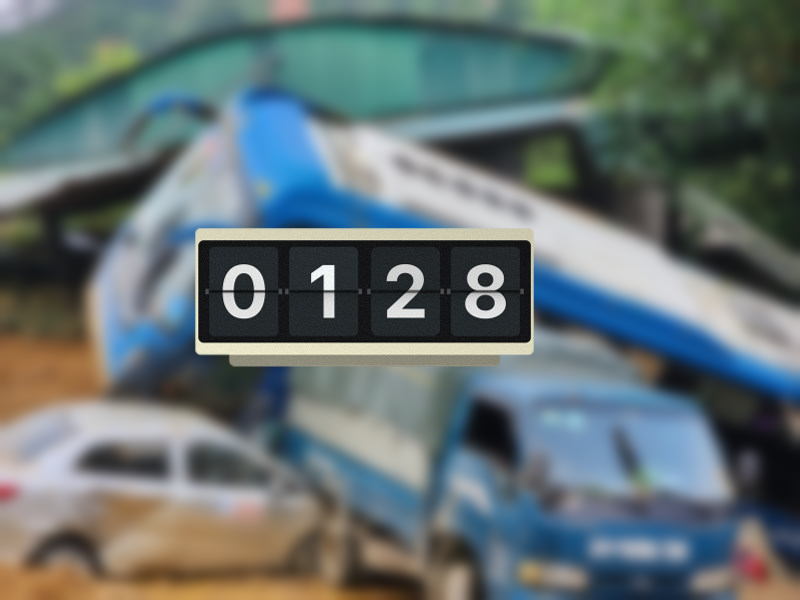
1:28
